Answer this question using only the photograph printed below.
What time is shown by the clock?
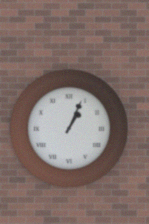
1:04
